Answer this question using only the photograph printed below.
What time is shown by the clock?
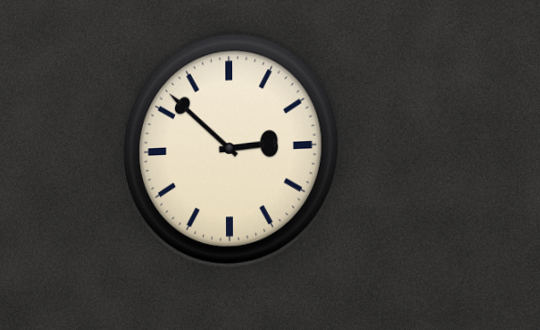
2:52
